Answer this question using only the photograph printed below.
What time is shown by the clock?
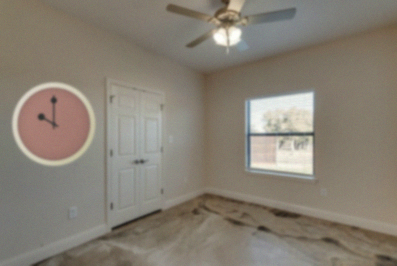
10:00
